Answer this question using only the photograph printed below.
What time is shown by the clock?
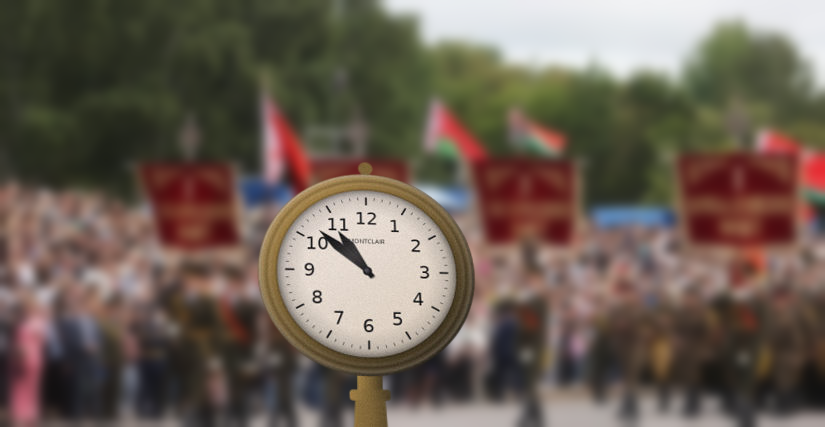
10:52
